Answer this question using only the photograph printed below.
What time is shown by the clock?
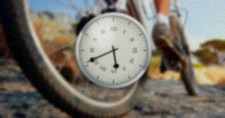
5:41
